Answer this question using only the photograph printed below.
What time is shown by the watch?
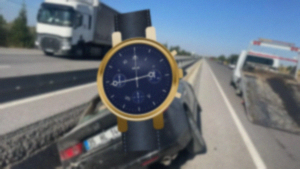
2:44
